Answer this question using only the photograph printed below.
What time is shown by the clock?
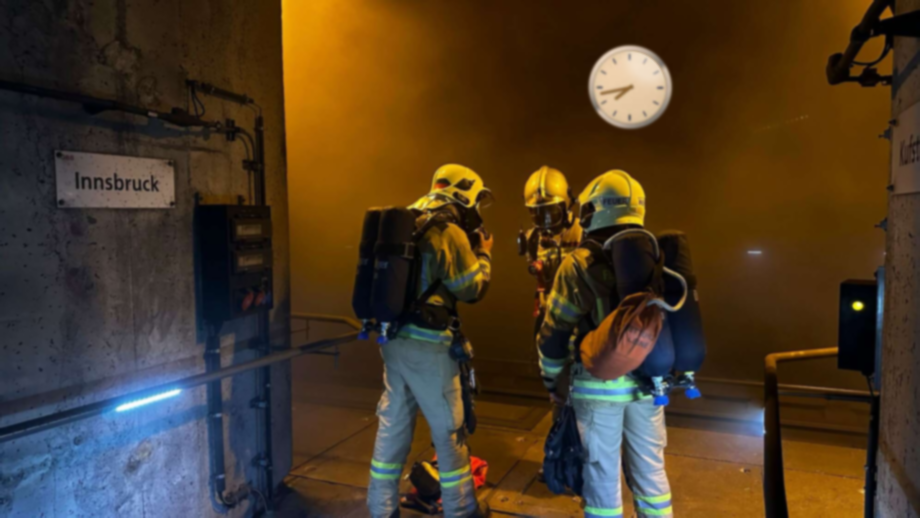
7:43
